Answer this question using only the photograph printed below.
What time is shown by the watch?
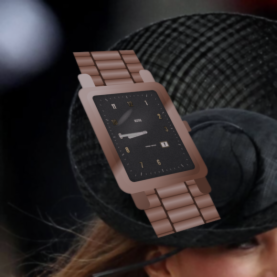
8:45
